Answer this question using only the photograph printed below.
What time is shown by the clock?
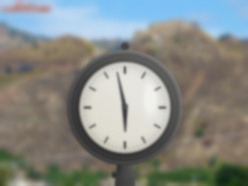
5:58
